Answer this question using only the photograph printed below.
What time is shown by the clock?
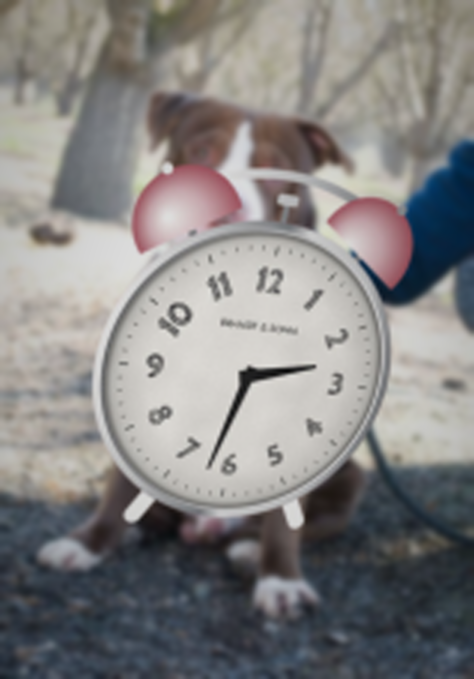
2:32
